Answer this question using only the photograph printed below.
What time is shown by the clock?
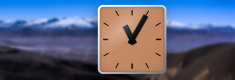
11:05
